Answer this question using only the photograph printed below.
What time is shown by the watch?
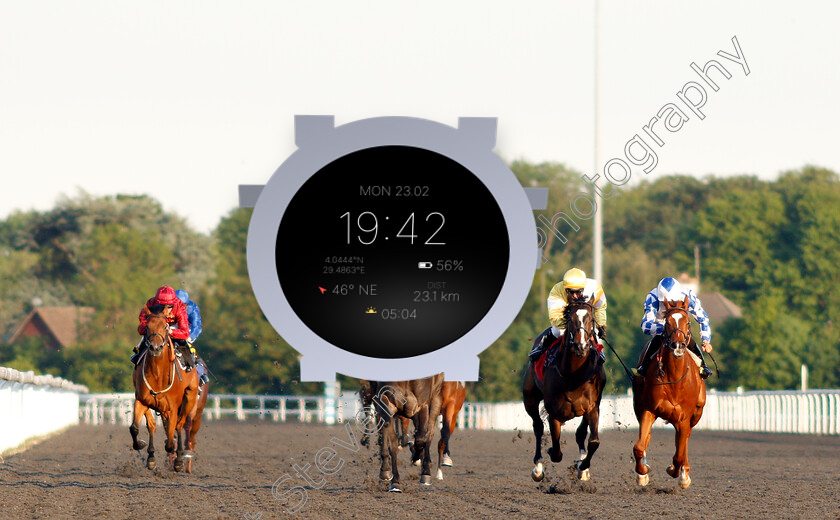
19:42
